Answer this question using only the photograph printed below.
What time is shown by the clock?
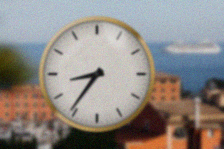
8:36
